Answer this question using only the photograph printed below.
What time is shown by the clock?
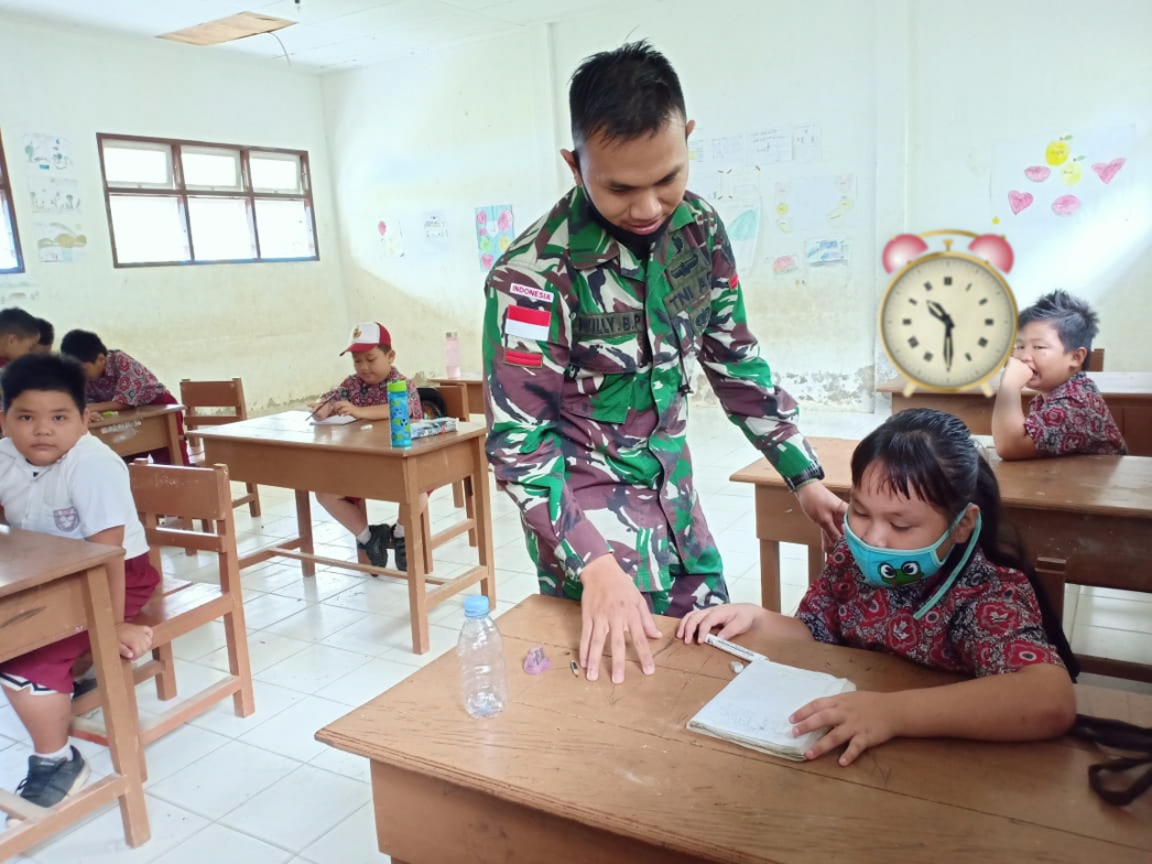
10:30
